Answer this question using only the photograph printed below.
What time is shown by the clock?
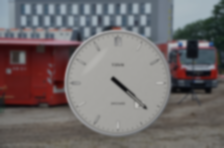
4:22
